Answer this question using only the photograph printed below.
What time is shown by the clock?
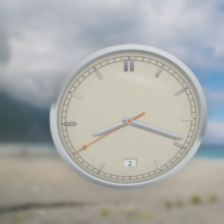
8:18:40
